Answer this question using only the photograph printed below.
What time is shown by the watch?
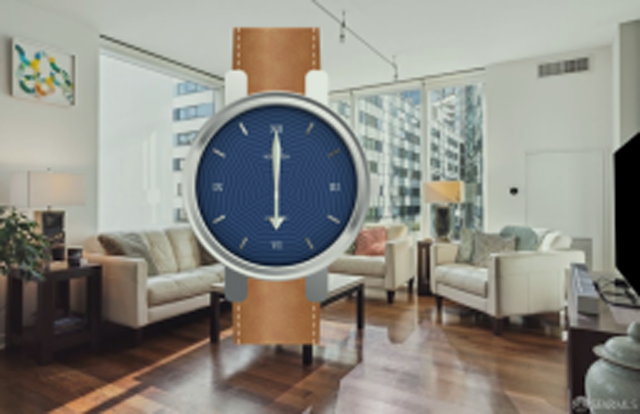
6:00
